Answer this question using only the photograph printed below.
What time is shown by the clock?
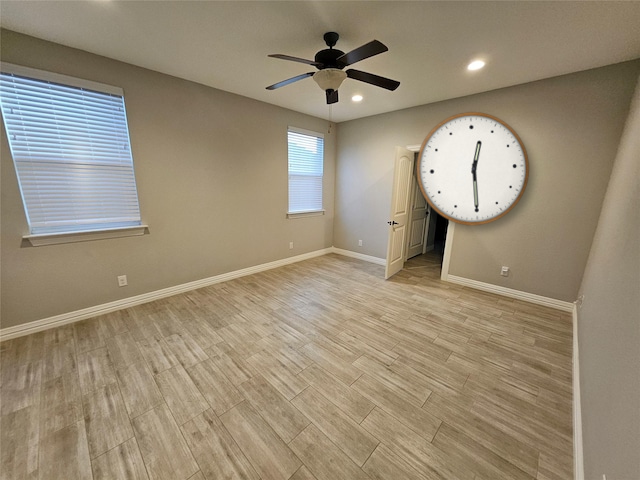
12:30
